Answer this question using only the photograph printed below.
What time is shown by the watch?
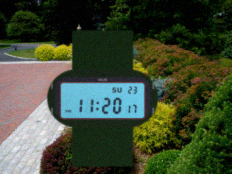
11:20:17
